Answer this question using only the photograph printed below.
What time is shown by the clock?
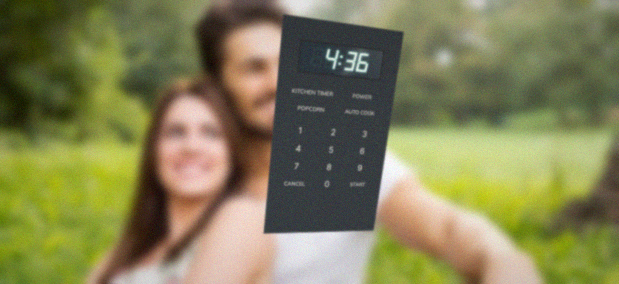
4:36
